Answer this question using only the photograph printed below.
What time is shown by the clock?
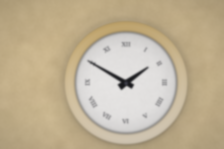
1:50
